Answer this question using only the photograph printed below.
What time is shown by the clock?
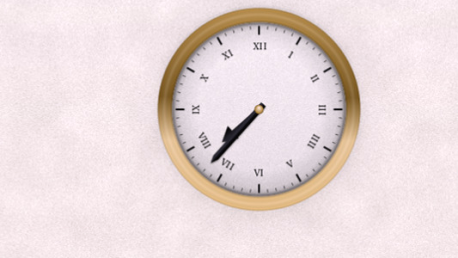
7:37
